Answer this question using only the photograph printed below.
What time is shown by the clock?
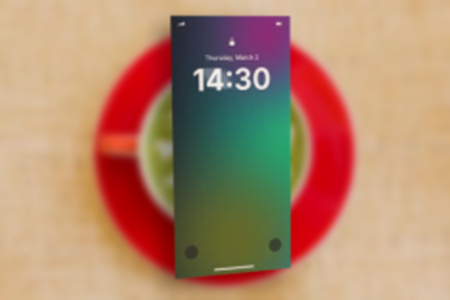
14:30
